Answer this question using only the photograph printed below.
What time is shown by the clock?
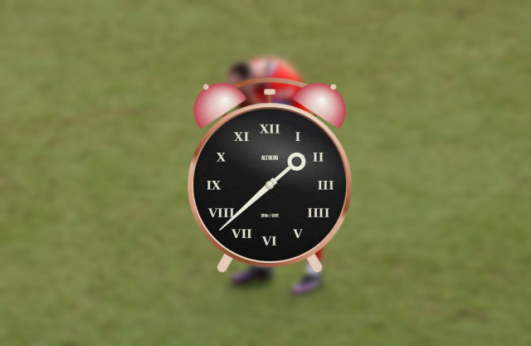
1:38
